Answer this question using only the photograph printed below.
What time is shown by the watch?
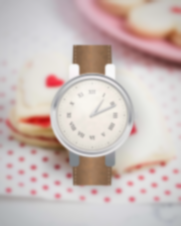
1:11
